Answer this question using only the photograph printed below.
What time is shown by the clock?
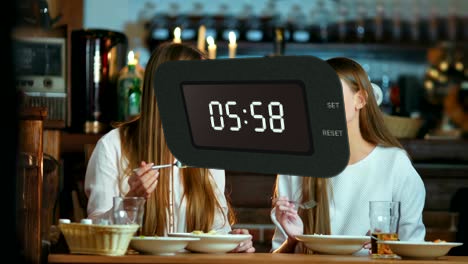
5:58
